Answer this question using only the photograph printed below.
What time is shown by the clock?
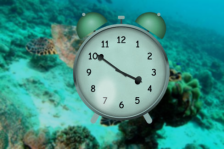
3:51
